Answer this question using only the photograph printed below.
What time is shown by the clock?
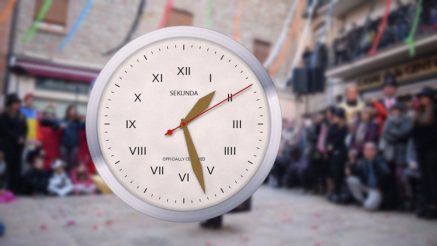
1:27:10
